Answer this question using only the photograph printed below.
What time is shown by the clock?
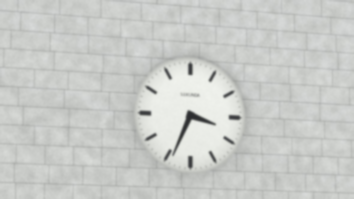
3:34
